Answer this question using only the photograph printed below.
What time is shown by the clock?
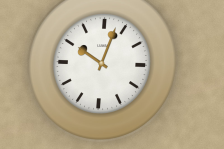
10:03
